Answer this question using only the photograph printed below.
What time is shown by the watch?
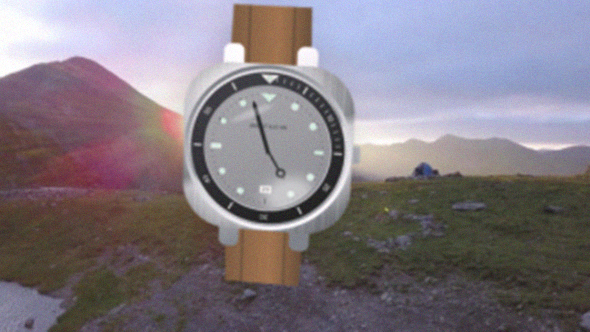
4:57
